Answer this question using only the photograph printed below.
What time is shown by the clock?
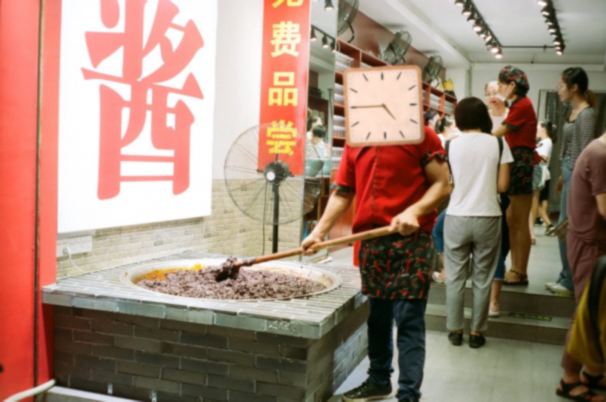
4:45
